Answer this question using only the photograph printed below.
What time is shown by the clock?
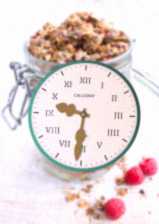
9:31
